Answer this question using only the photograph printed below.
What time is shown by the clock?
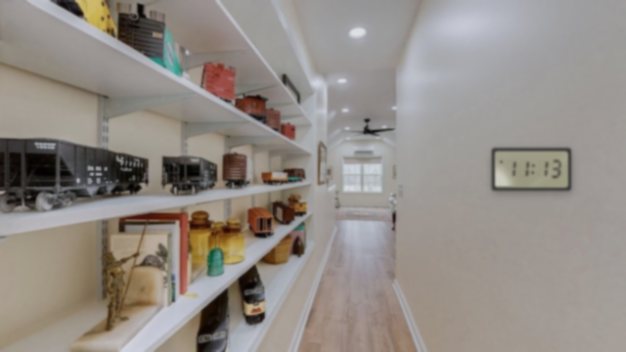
11:13
